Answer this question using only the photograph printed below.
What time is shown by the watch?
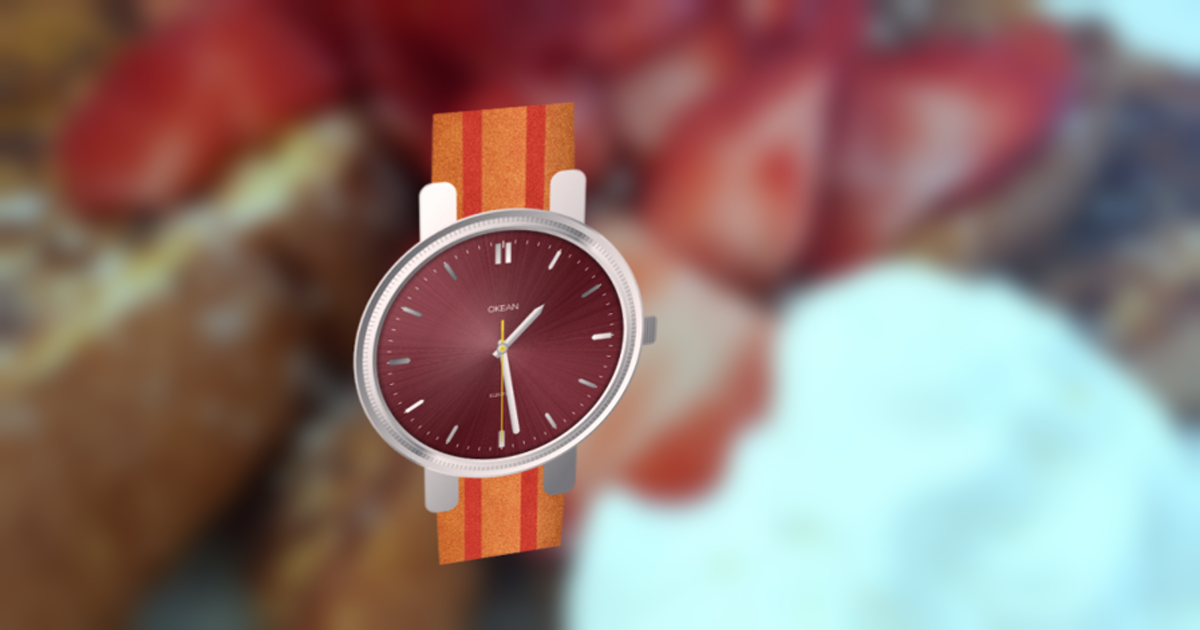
1:28:30
